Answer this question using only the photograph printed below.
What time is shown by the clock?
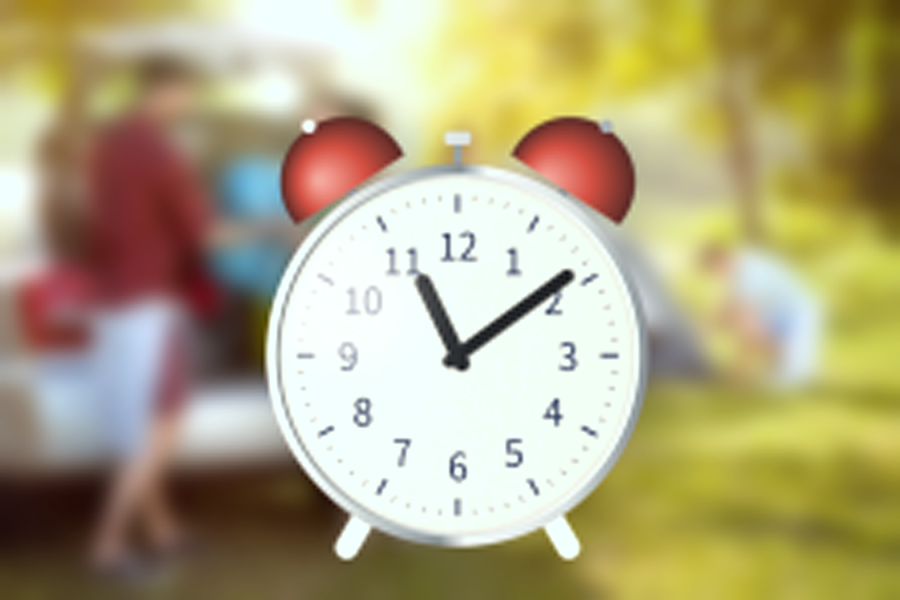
11:09
